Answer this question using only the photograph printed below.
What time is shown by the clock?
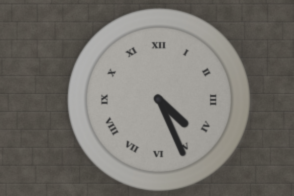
4:26
